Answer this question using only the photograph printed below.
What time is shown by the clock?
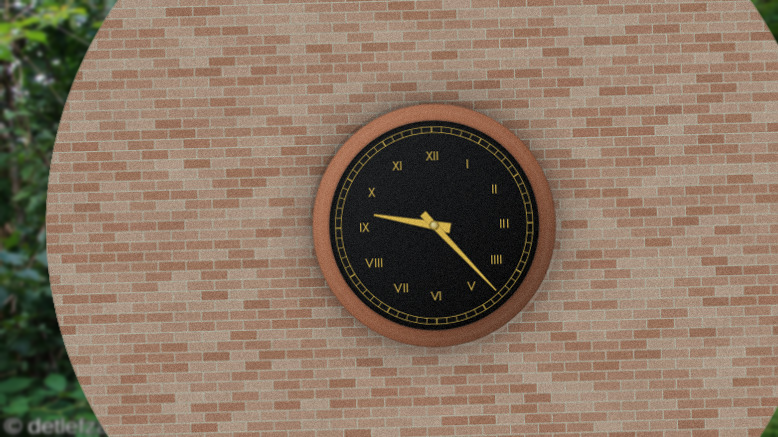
9:23
